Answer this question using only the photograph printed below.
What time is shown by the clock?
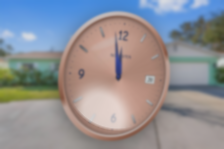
11:58
